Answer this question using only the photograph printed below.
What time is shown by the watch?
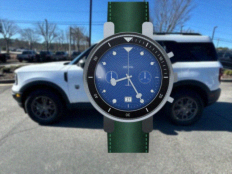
8:25
